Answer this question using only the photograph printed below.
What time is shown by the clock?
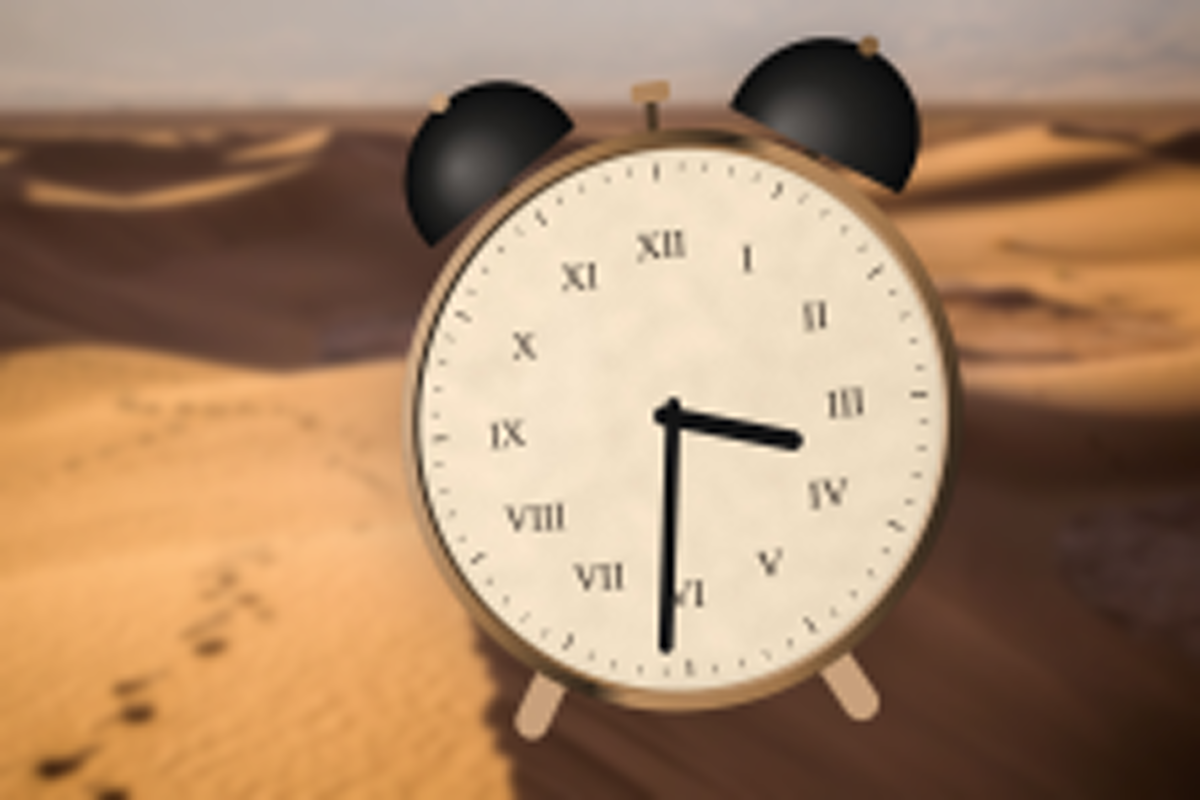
3:31
